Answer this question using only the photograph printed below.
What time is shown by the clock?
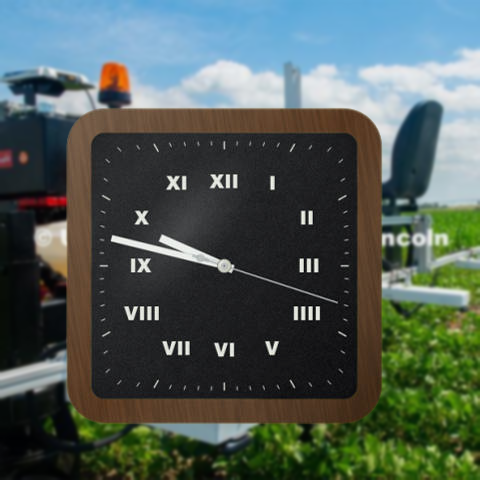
9:47:18
